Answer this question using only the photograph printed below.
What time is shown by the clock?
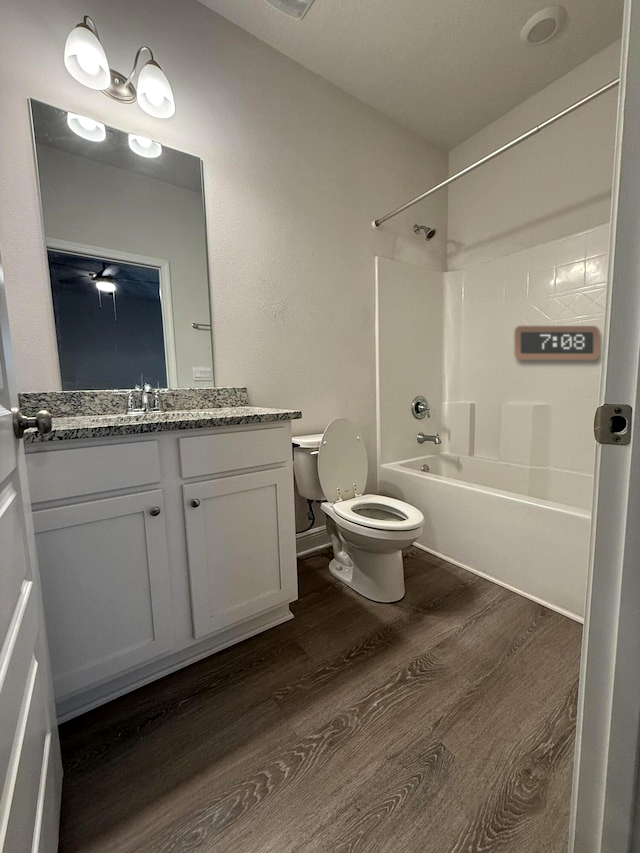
7:08
